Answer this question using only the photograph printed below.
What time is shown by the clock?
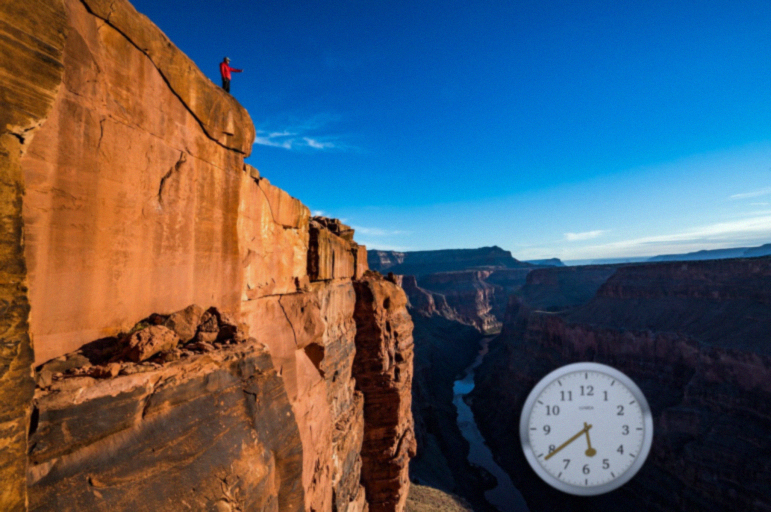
5:39
